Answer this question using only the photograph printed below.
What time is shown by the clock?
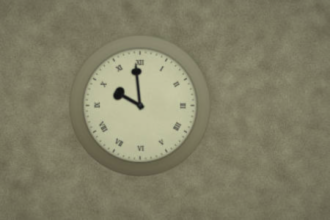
9:59
